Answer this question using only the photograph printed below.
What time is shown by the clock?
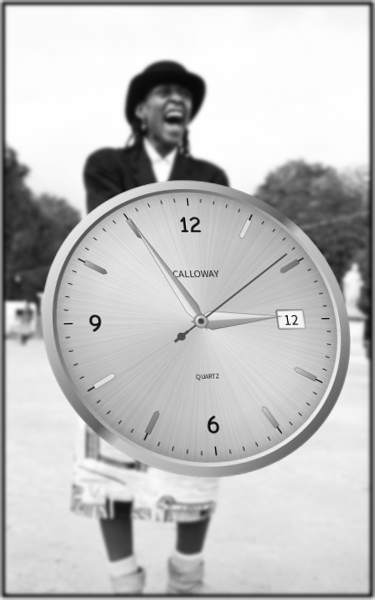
2:55:09
